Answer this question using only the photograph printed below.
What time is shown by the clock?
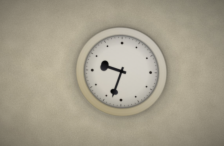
9:33
